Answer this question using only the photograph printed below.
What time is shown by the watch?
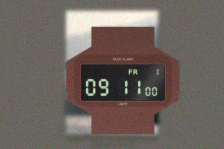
9:11:00
